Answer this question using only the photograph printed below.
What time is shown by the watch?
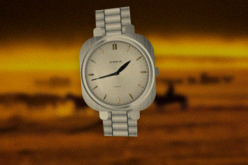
1:43
